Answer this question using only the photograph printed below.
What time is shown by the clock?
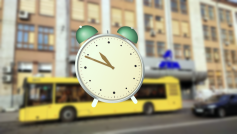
10:49
